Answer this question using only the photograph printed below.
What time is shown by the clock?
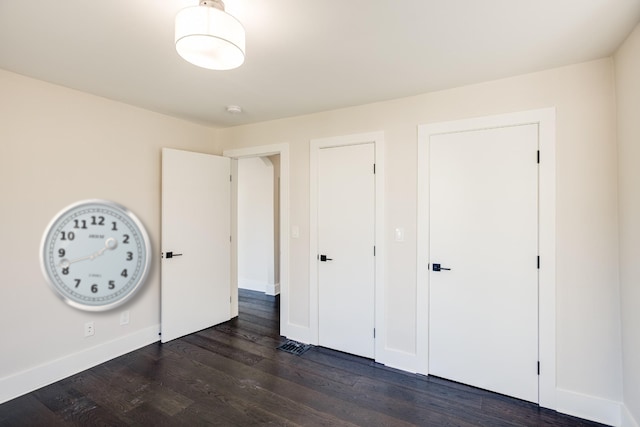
1:42
